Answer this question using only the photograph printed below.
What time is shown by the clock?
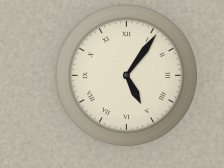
5:06
